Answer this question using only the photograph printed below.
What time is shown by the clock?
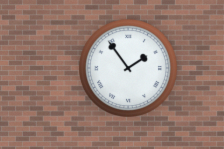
1:54
